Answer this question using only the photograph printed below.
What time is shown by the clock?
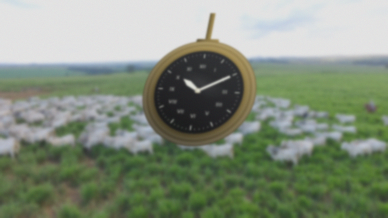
10:10
